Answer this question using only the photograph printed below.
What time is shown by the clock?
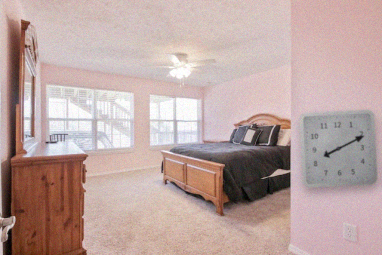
8:11
